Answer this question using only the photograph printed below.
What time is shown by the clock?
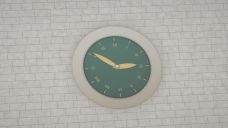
2:51
